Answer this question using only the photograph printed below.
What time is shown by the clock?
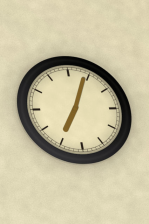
7:04
